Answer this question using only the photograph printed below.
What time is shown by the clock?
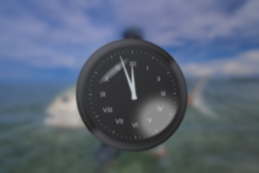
11:57
